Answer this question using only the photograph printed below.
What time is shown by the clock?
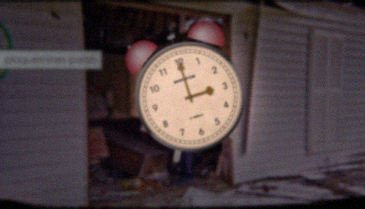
3:00
